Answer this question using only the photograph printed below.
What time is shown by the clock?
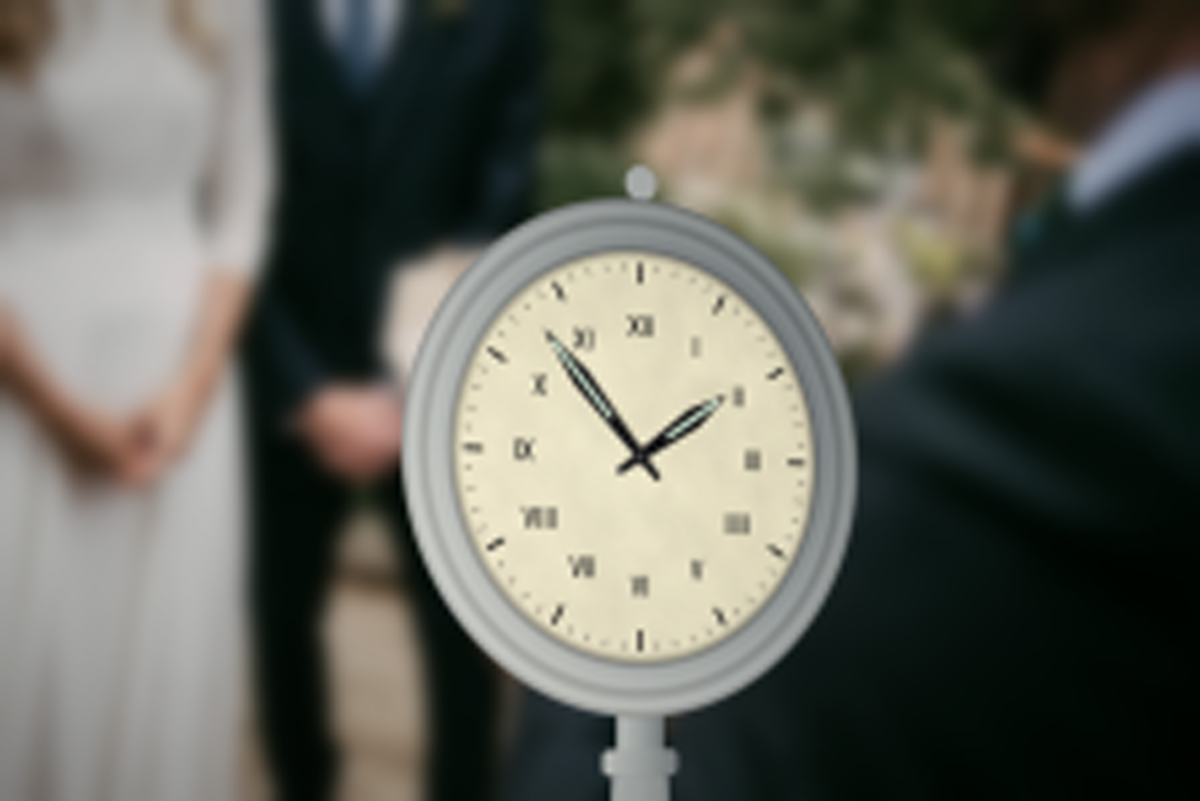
1:53
